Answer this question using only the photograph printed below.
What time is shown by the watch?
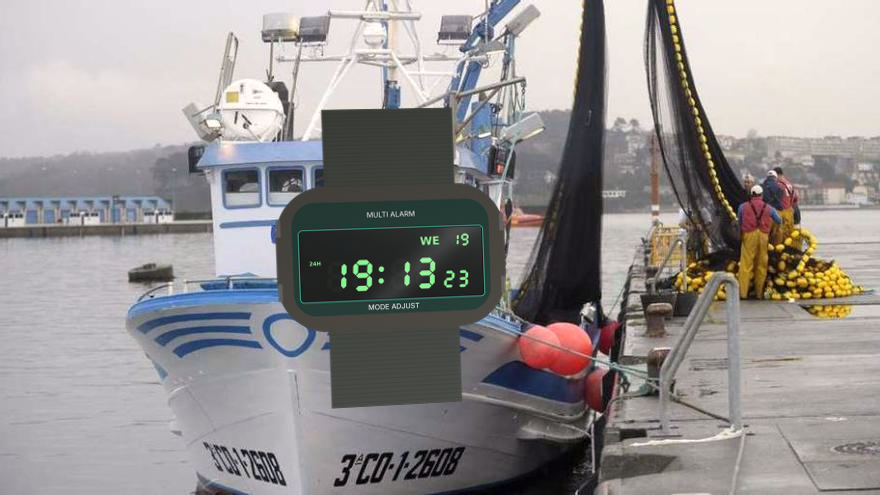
19:13:23
